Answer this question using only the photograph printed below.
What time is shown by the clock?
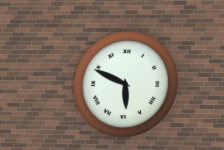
5:49
